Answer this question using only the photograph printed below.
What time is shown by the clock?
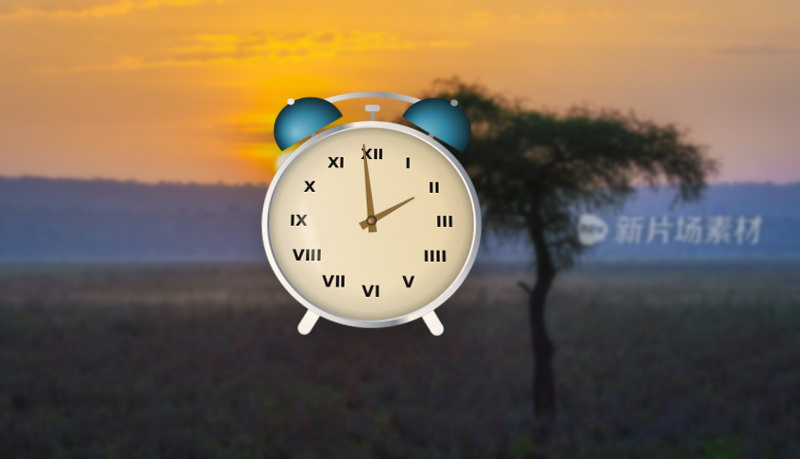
1:59
